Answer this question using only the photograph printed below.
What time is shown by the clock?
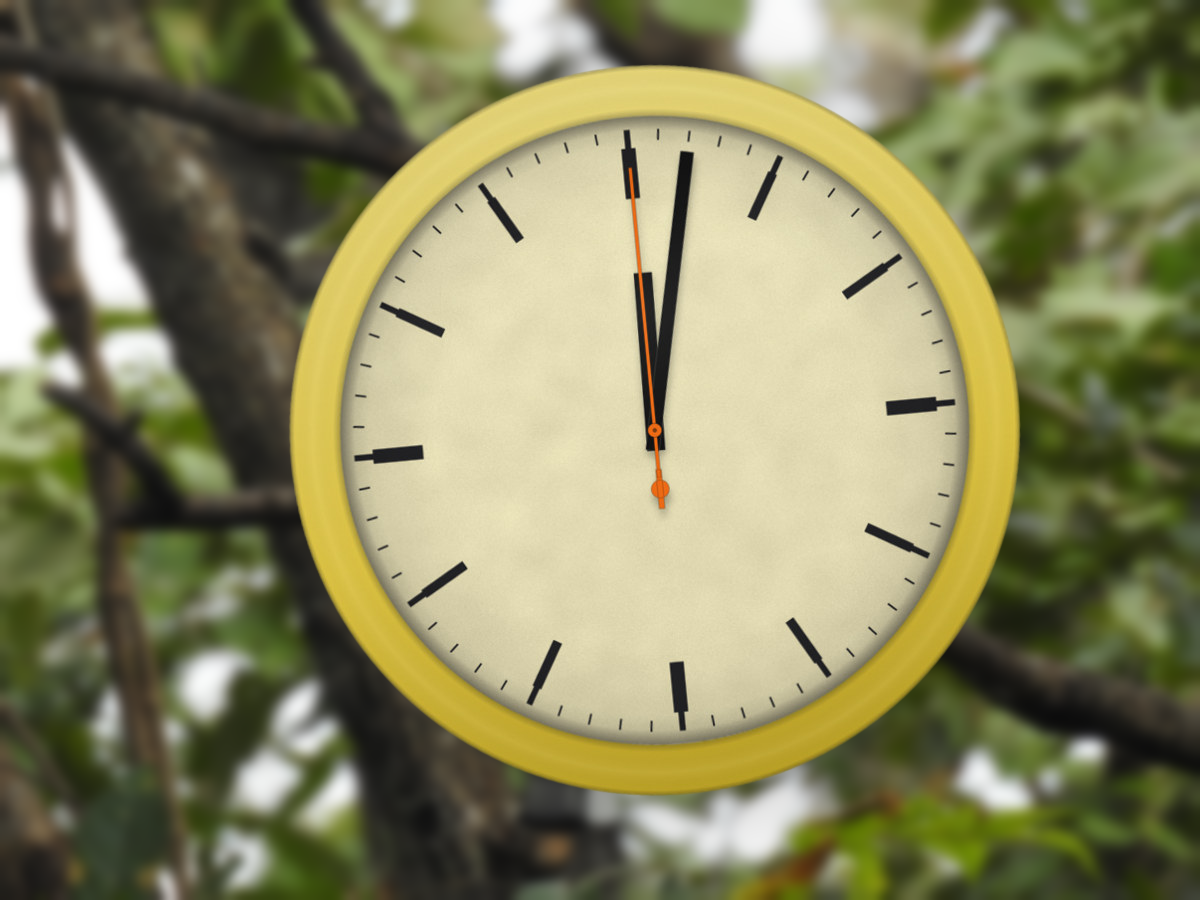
12:02:00
